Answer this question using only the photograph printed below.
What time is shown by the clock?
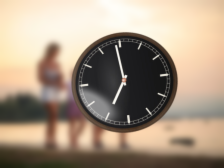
6:59
